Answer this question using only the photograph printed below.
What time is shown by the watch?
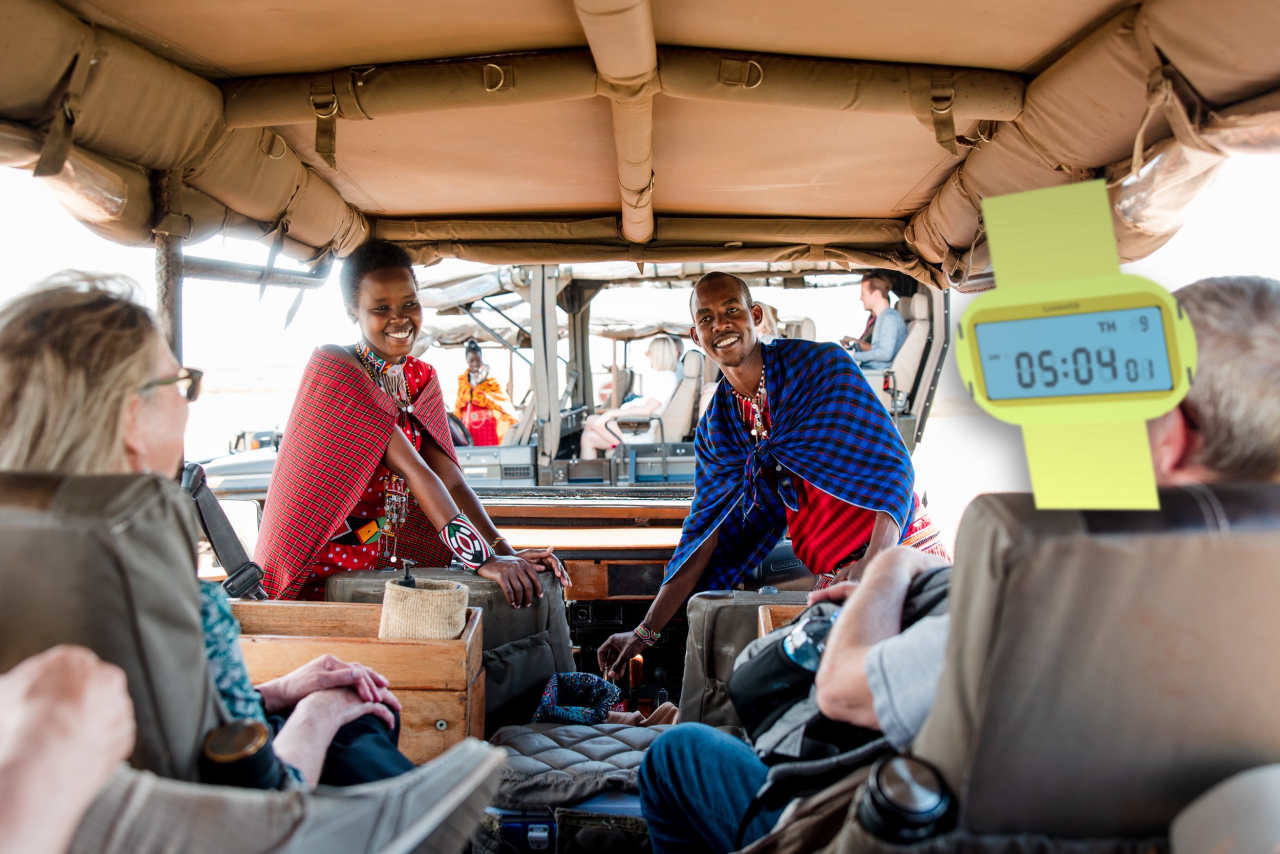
5:04:01
